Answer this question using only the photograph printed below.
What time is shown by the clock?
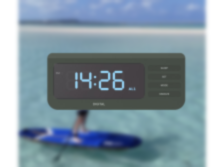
14:26
